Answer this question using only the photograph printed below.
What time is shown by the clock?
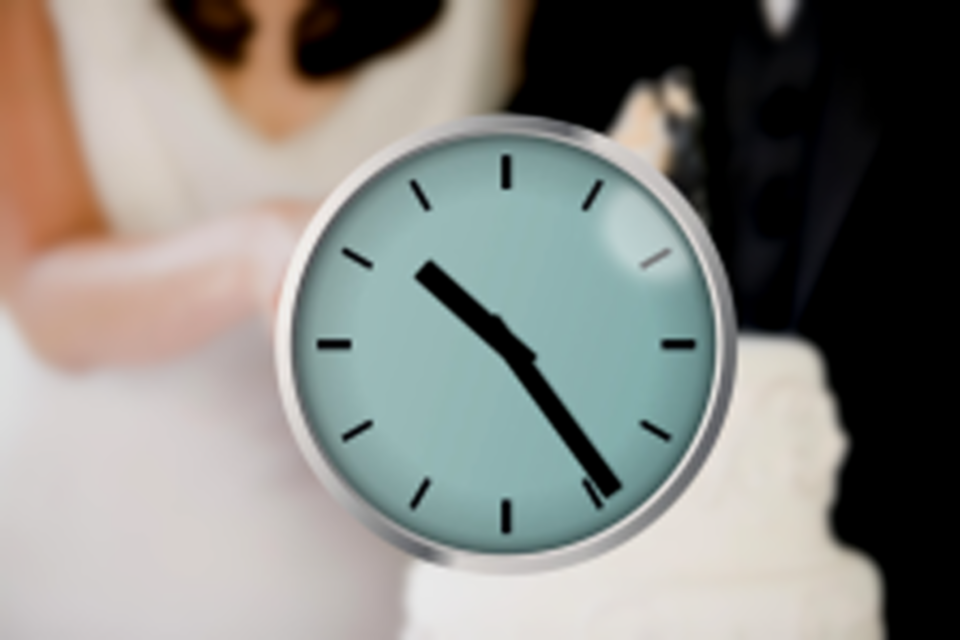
10:24
